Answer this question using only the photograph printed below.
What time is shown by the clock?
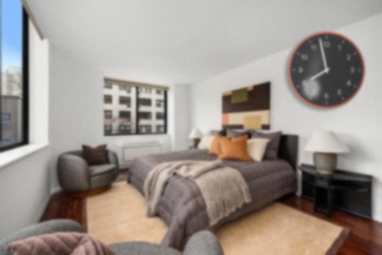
7:58
